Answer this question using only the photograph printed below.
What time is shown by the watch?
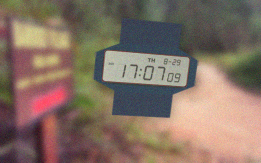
17:07:09
